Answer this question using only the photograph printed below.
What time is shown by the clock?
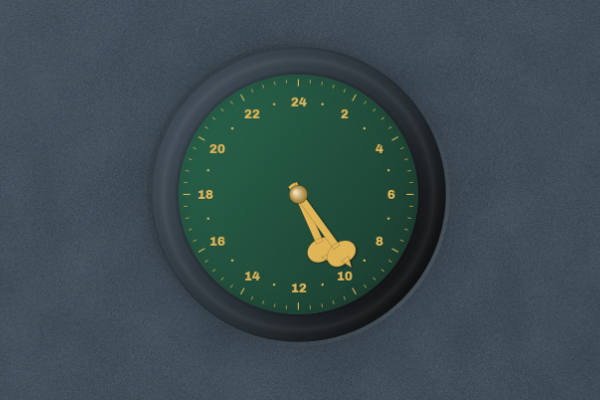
10:24
